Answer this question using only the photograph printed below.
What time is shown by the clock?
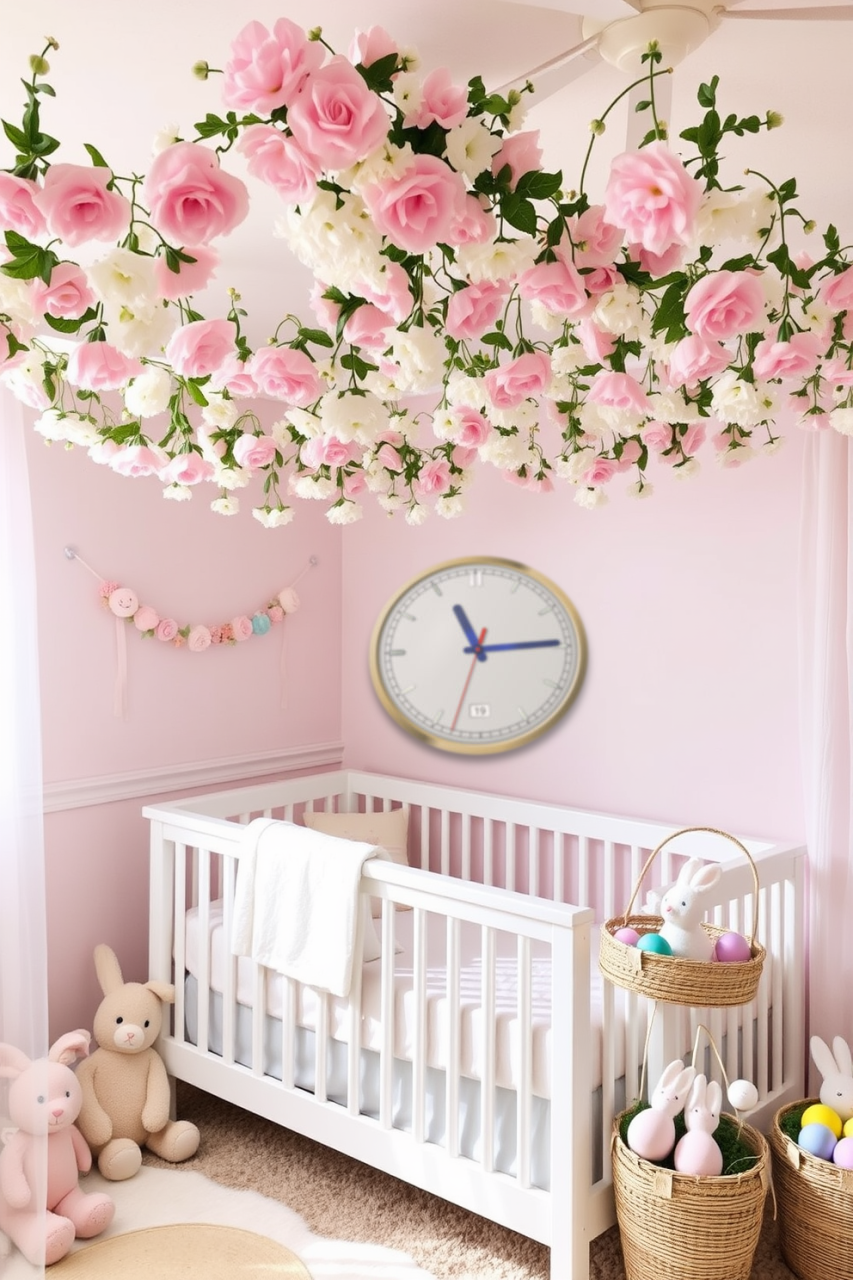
11:14:33
